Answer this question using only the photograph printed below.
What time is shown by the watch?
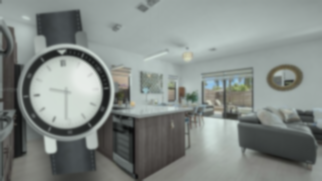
9:31
